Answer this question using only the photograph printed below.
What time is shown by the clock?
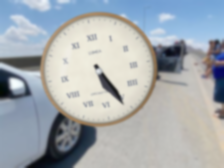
5:26
